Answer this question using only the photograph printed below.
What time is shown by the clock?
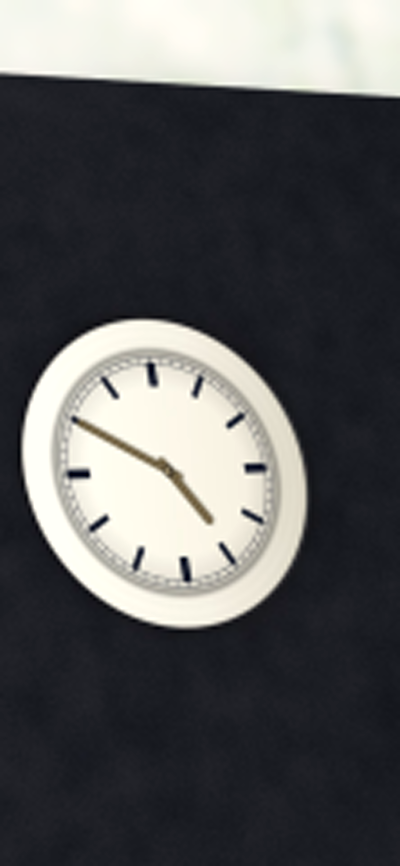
4:50
